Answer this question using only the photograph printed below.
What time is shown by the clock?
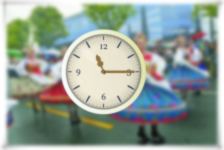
11:15
